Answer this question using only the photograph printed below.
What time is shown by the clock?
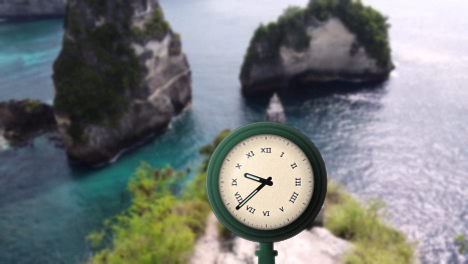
9:38
